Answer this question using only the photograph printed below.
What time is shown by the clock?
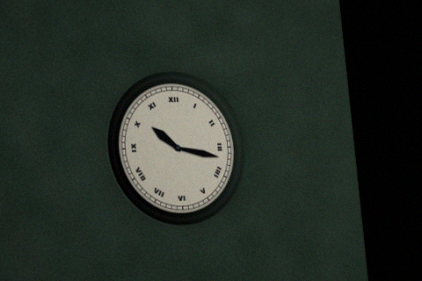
10:17
